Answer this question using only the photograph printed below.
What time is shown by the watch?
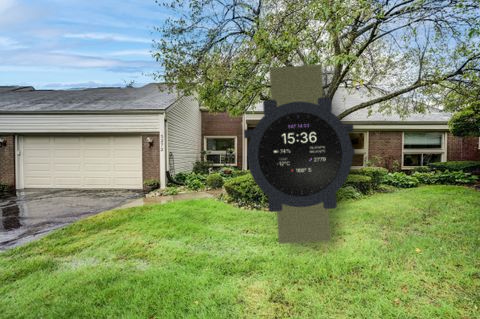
15:36
